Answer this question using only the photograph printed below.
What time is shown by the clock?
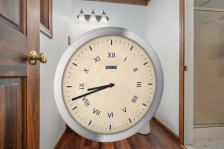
8:42
